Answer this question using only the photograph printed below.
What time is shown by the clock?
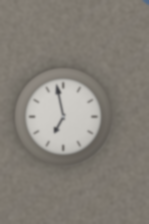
6:58
